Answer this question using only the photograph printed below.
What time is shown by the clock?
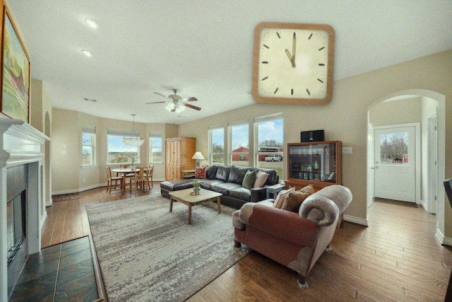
11:00
